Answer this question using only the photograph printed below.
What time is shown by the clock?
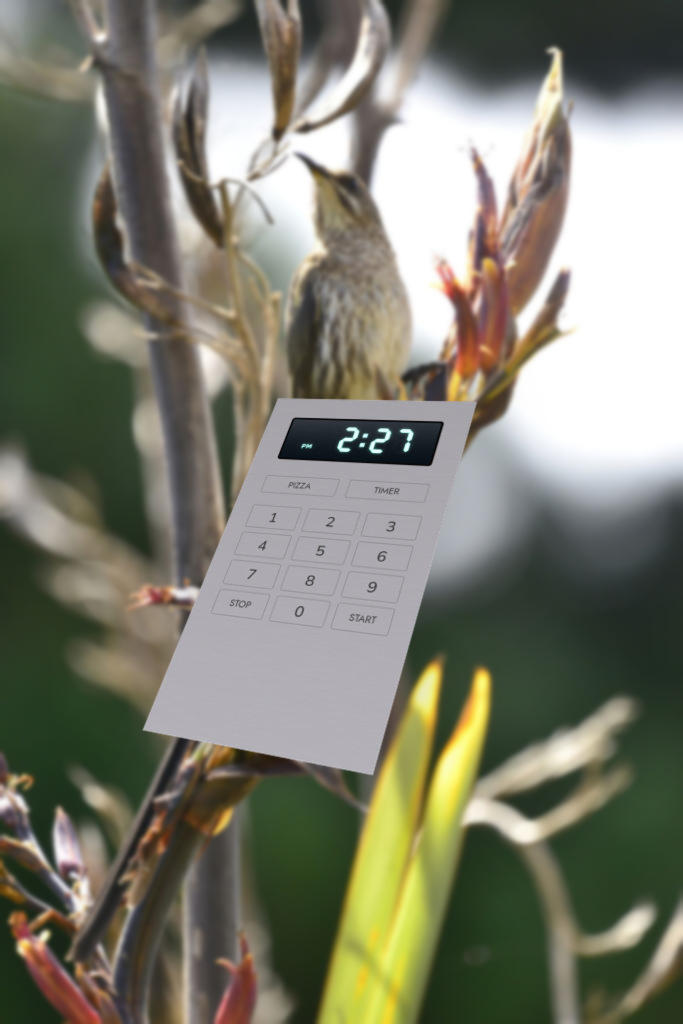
2:27
